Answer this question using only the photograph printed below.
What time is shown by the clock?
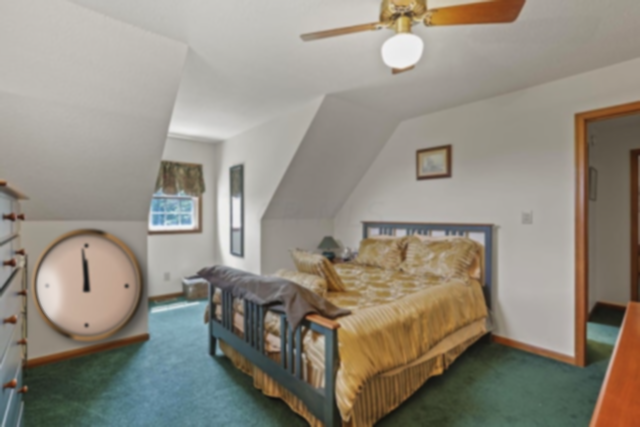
11:59
